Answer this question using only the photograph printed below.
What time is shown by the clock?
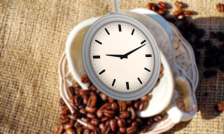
9:11
